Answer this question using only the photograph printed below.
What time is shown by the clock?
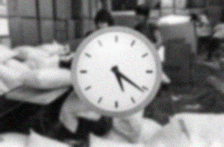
5:21
